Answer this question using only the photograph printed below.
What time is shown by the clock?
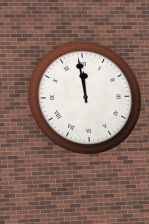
11:59
